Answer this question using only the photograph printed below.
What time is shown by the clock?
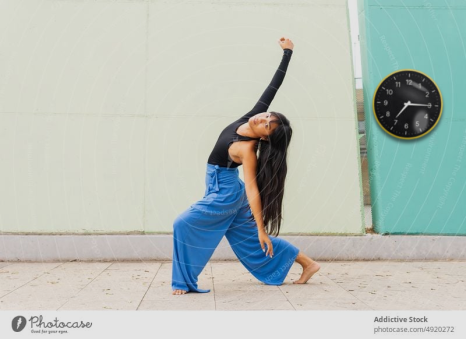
7:15
